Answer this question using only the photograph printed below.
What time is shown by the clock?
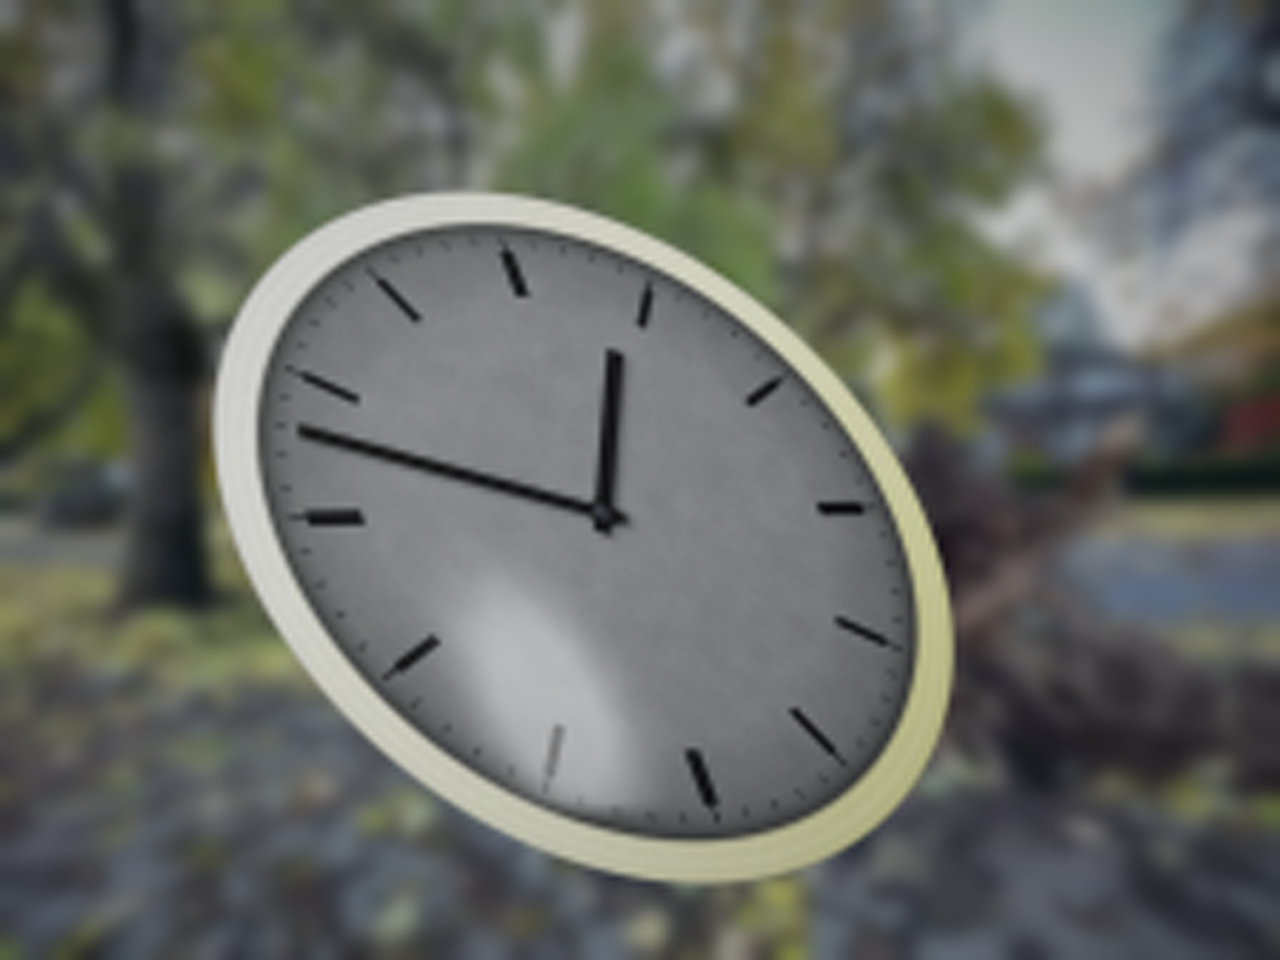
12:48
